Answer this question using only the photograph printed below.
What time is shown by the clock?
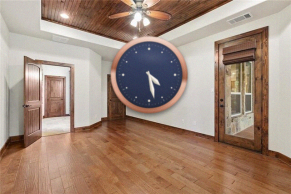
4:28
